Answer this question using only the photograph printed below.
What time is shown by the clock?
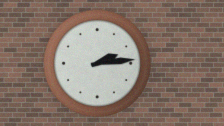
2:14
